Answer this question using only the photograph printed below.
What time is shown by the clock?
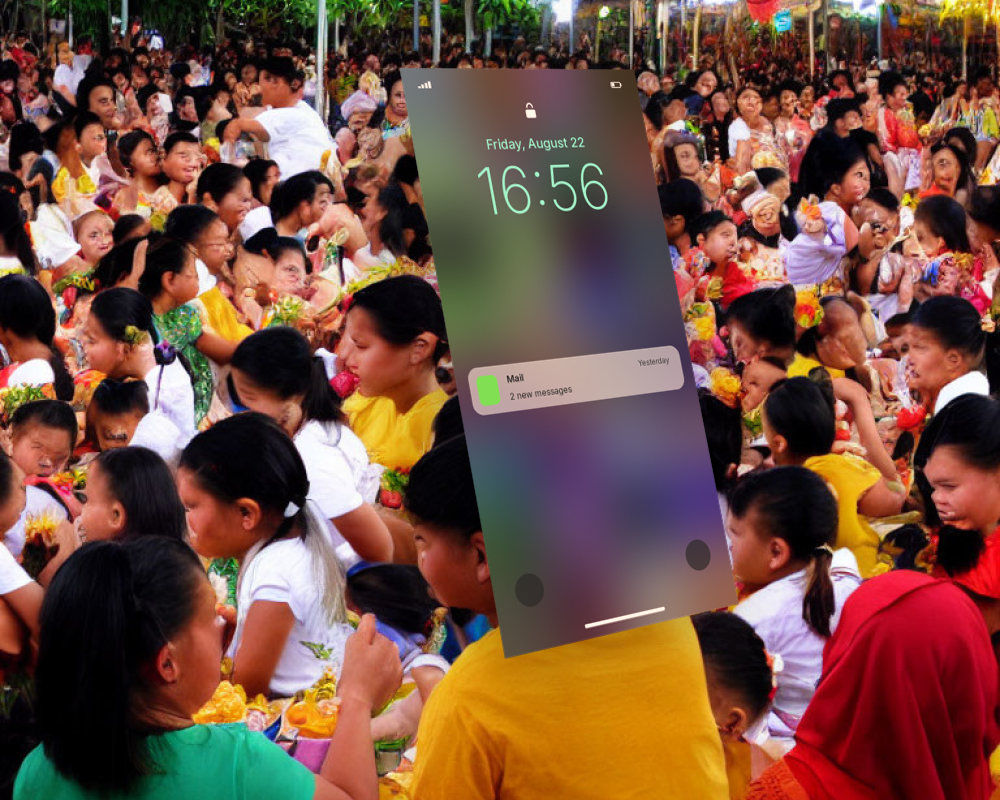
16:56
